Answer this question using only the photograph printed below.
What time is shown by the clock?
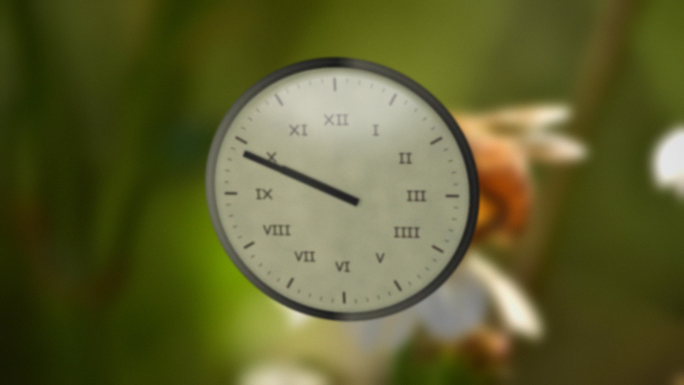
9:49
